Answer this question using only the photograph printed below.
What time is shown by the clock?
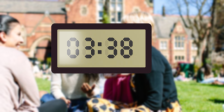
3:38
